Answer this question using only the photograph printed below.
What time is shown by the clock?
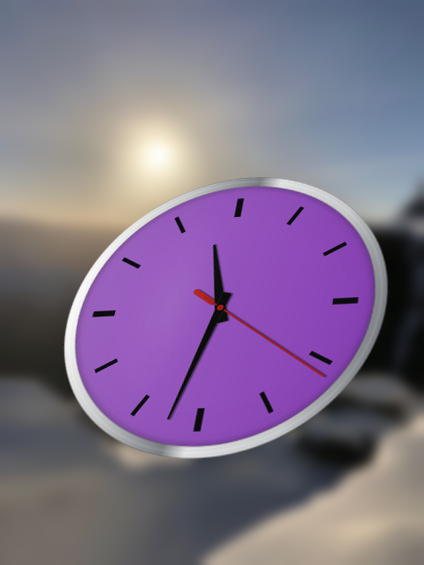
11:32:21
